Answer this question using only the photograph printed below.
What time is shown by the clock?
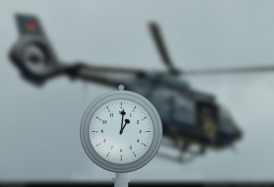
1:01
